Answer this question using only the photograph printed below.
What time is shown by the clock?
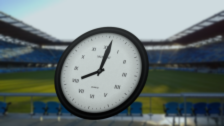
8:01
